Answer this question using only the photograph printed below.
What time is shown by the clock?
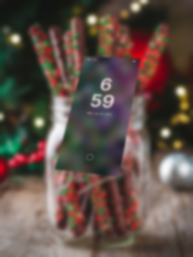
6:59
